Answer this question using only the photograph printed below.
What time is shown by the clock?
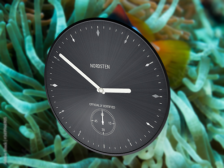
2:51
